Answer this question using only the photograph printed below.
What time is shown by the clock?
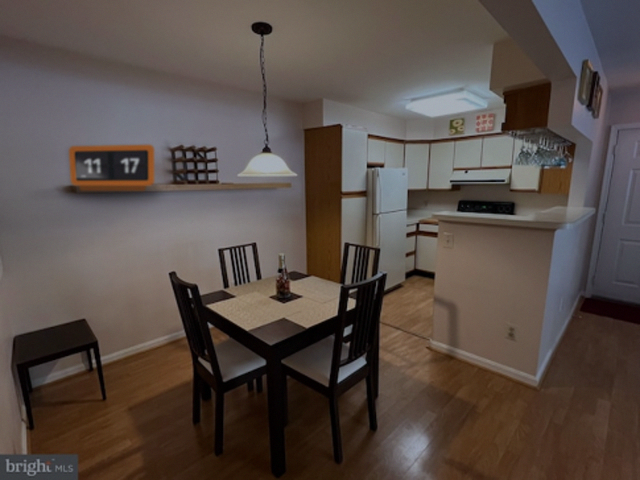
11:17
